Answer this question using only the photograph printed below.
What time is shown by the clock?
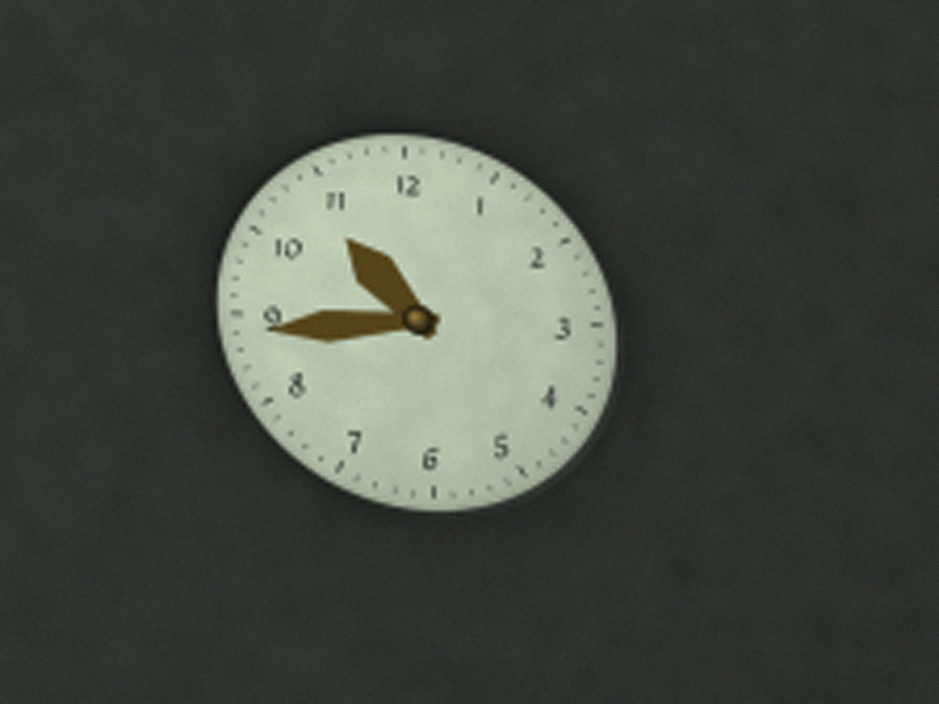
10:44
